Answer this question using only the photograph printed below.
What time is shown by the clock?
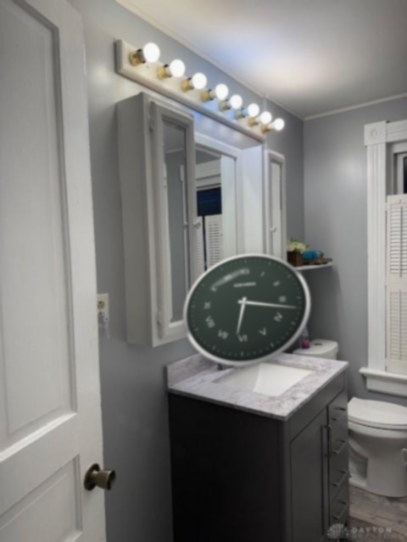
6:17
